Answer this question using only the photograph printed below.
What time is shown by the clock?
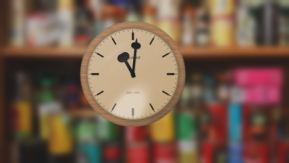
11:01
